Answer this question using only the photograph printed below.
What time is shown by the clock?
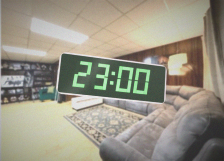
23:00
